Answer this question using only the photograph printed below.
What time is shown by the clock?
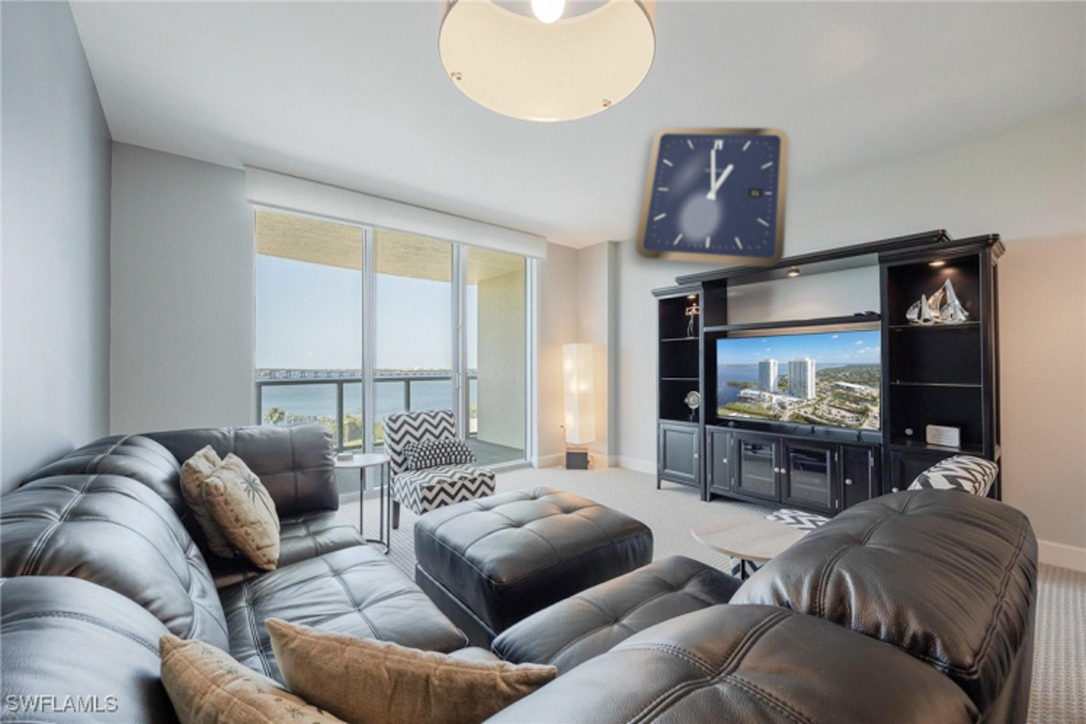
12:59
